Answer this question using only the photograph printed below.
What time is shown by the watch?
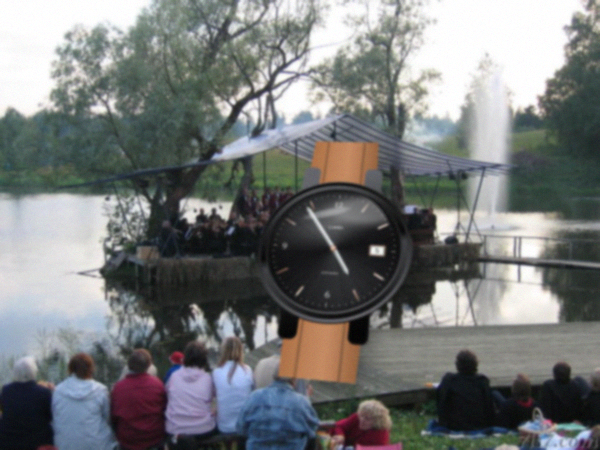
4:54
